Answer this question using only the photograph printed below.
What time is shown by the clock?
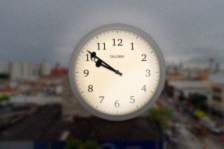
9:51
